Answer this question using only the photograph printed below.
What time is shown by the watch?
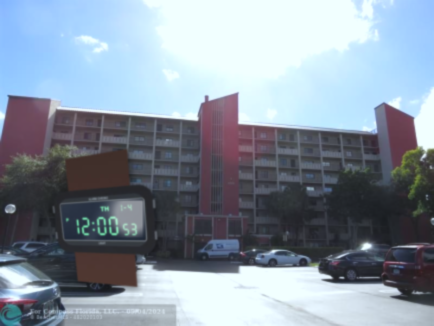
12:00:53
